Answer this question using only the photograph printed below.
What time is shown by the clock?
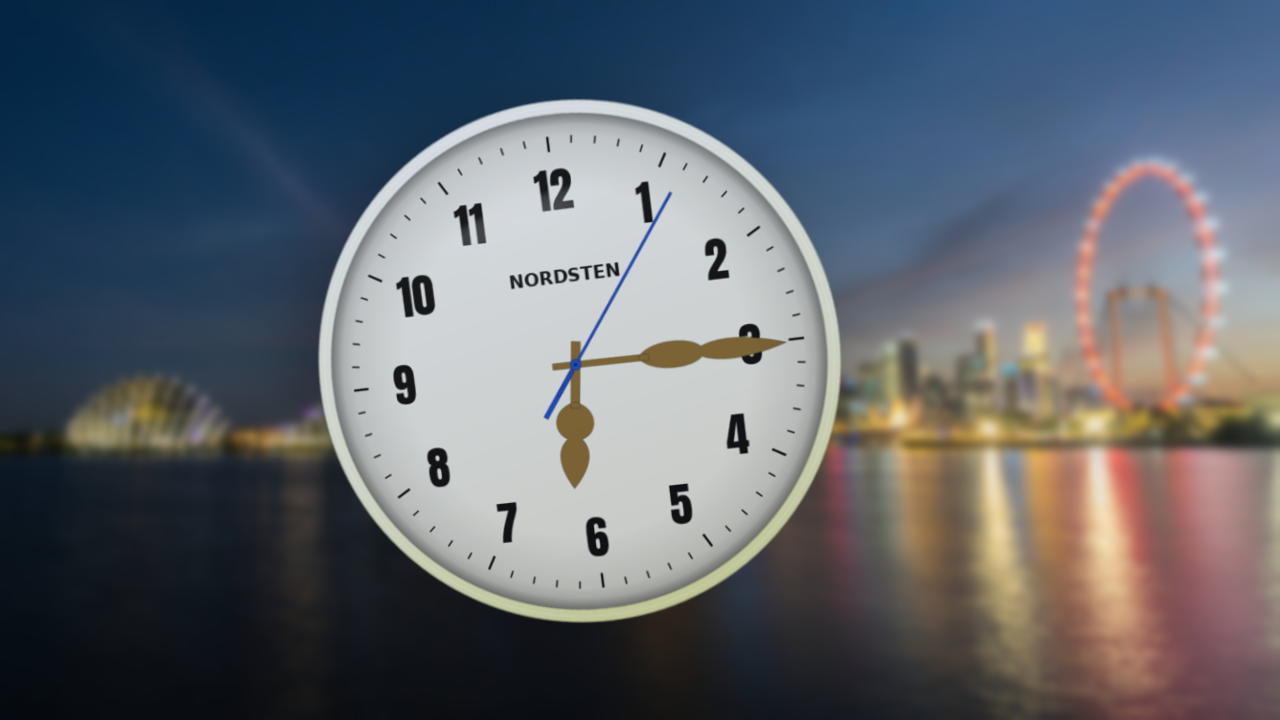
6:15:06
